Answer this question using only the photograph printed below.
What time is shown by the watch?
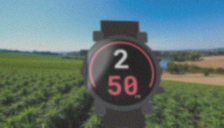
2:50
